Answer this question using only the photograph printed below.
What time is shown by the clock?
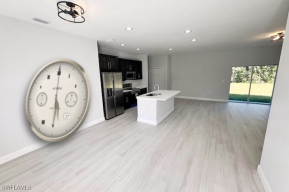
5:30
